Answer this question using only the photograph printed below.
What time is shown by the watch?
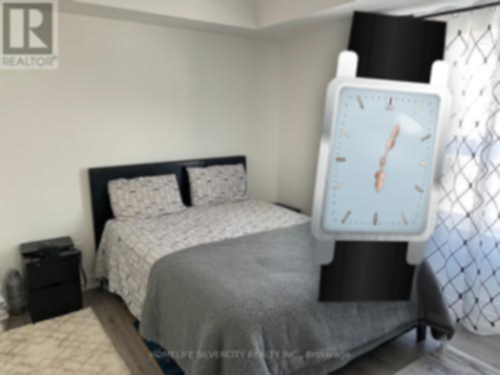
6:03
